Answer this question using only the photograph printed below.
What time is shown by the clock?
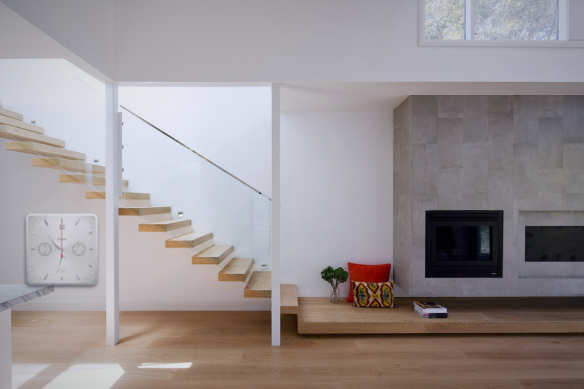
10:32
